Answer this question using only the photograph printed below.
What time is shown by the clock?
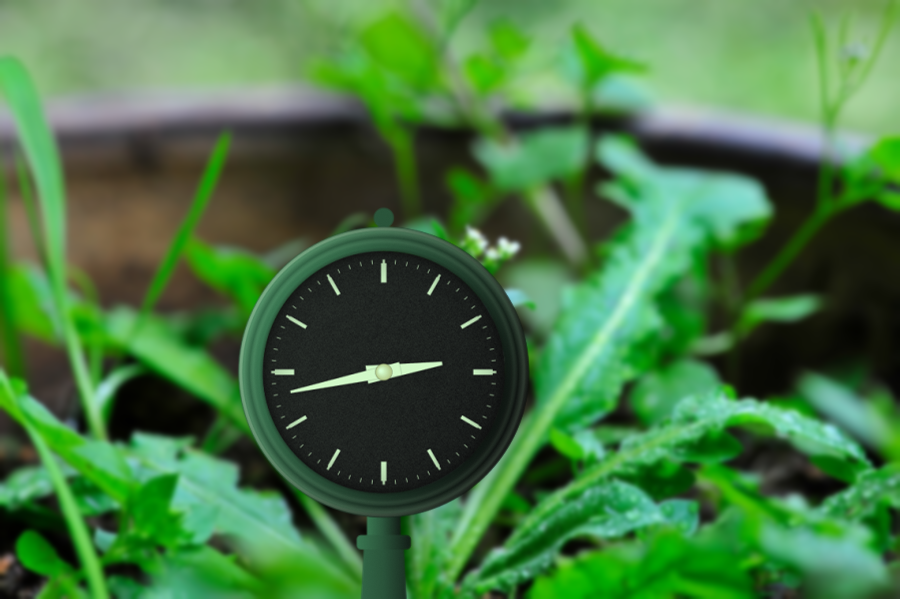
2:43
